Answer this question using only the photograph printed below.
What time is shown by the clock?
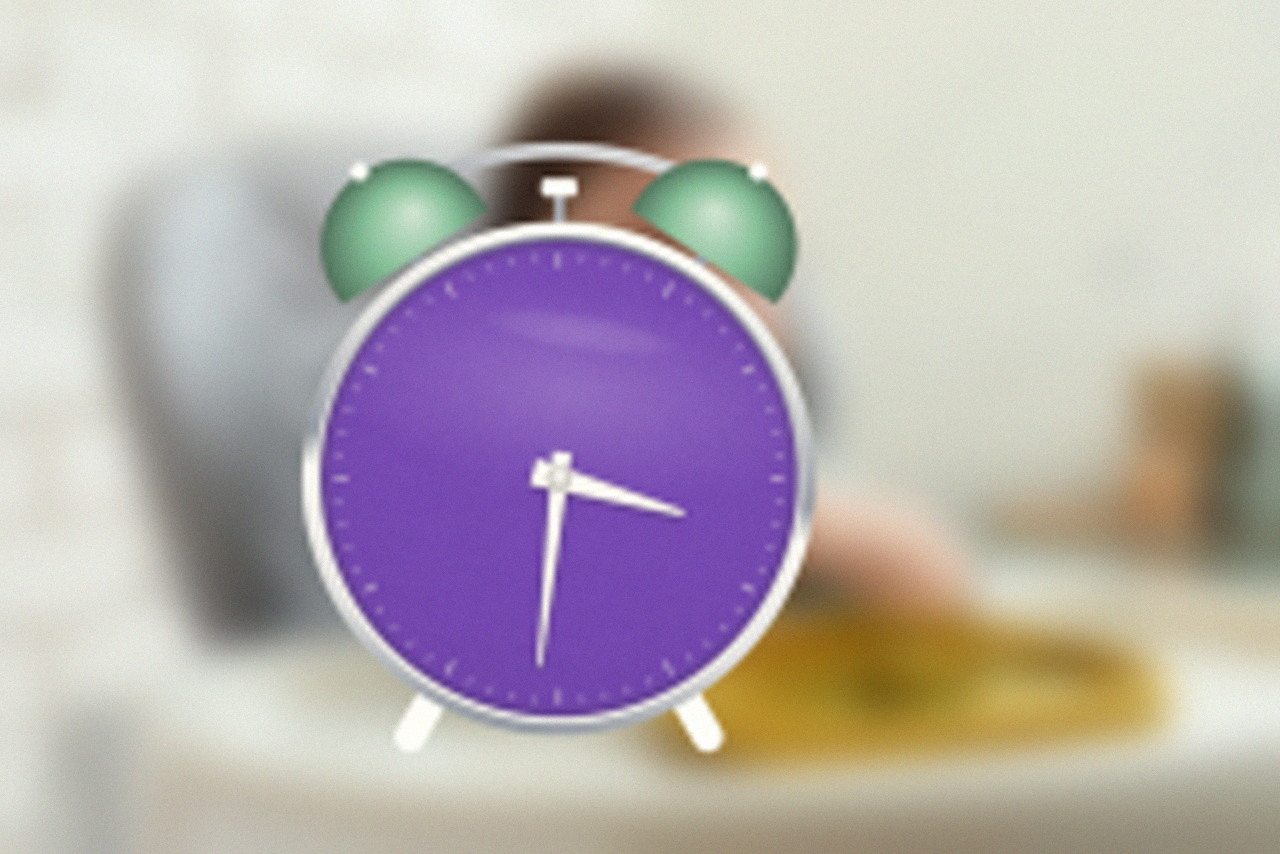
3:31
